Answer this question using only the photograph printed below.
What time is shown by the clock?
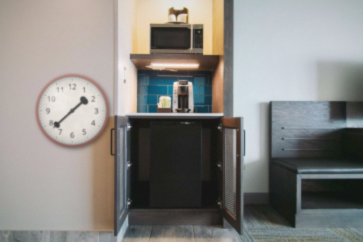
1:38
